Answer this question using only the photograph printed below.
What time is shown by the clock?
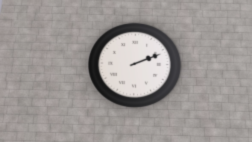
2:11
